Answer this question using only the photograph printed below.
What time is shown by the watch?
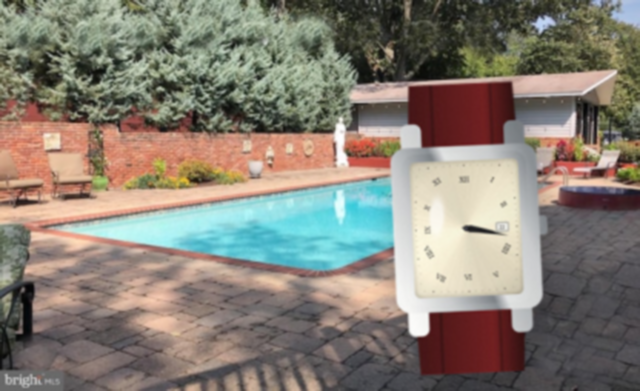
3:17
